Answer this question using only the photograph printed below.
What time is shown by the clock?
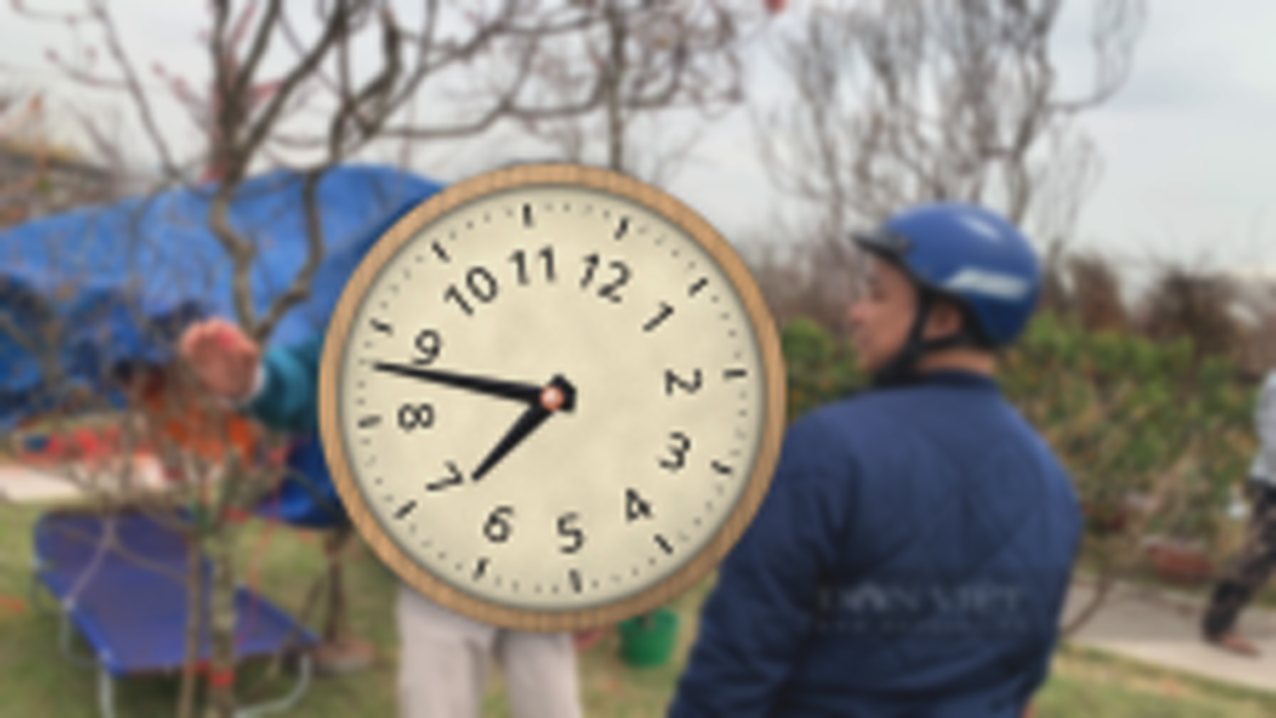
6:43
